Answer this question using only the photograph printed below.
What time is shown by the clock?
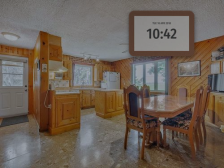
10:42
